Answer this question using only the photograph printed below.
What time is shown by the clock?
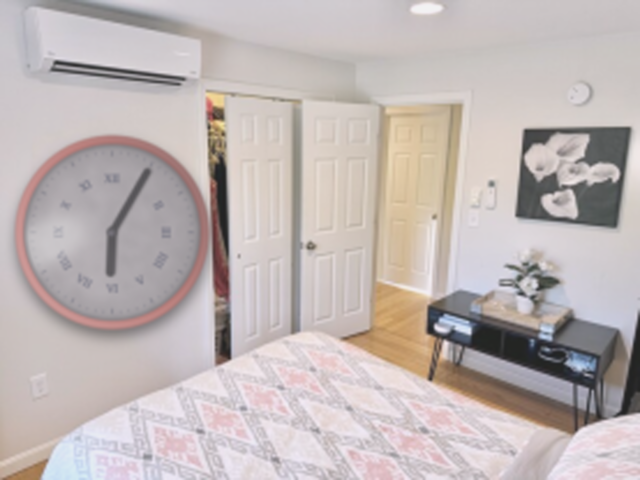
6:05
